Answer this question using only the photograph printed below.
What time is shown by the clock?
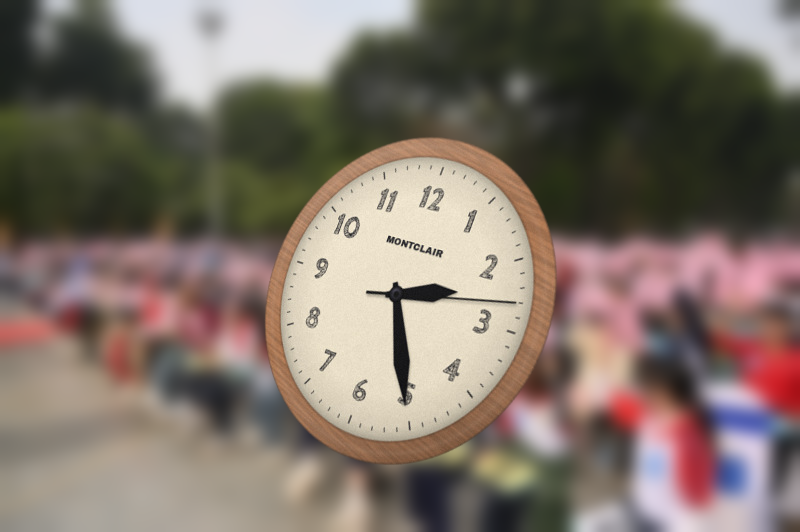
2:25:13
